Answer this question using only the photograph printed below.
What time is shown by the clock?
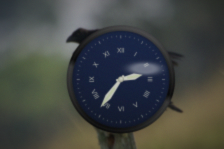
2:36
